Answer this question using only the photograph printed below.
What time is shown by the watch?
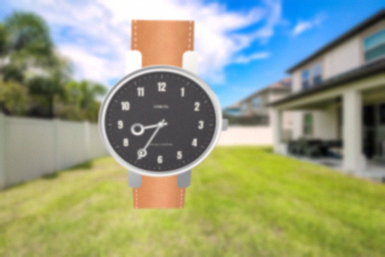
8:35
